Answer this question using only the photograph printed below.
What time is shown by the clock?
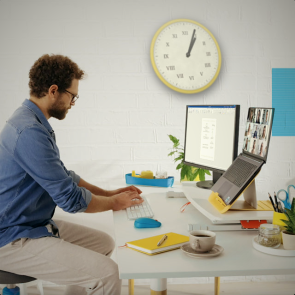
1:04
